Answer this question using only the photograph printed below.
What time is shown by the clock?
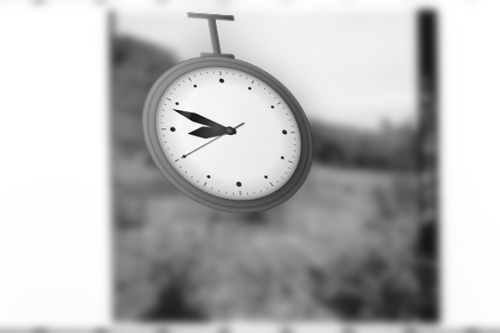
8:48:40
